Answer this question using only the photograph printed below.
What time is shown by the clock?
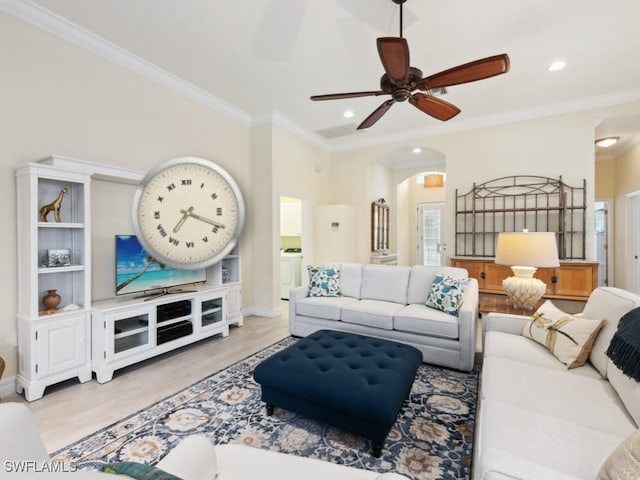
7:19
